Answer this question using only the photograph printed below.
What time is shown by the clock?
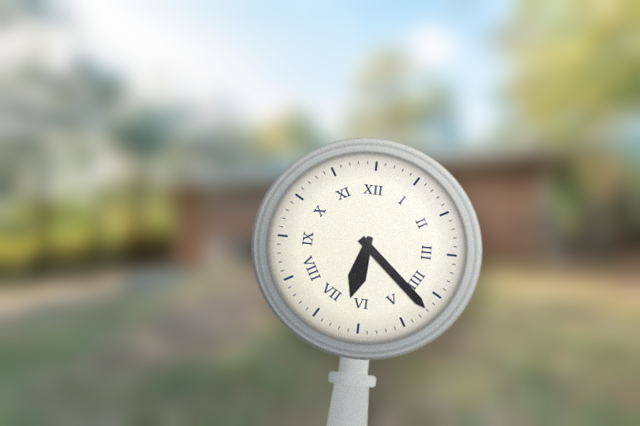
6:22
